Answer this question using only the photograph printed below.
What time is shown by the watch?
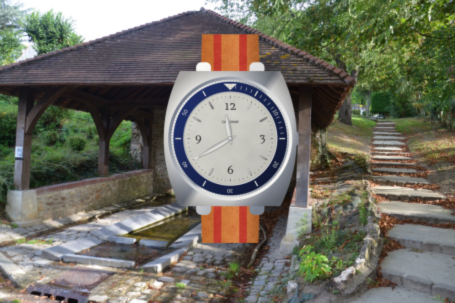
11:40
